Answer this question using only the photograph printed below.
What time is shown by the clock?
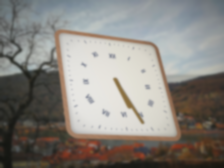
5:26
